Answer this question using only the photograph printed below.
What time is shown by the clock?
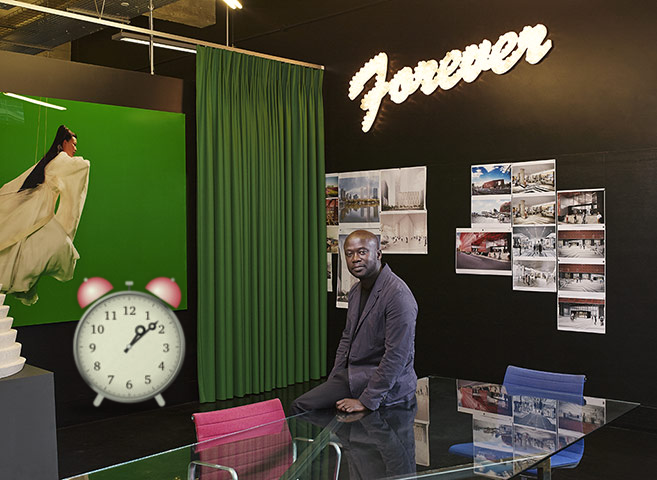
1:08
